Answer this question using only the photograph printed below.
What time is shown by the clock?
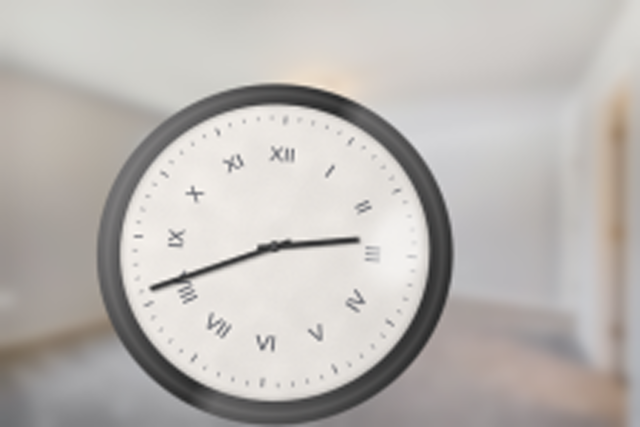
2:41
